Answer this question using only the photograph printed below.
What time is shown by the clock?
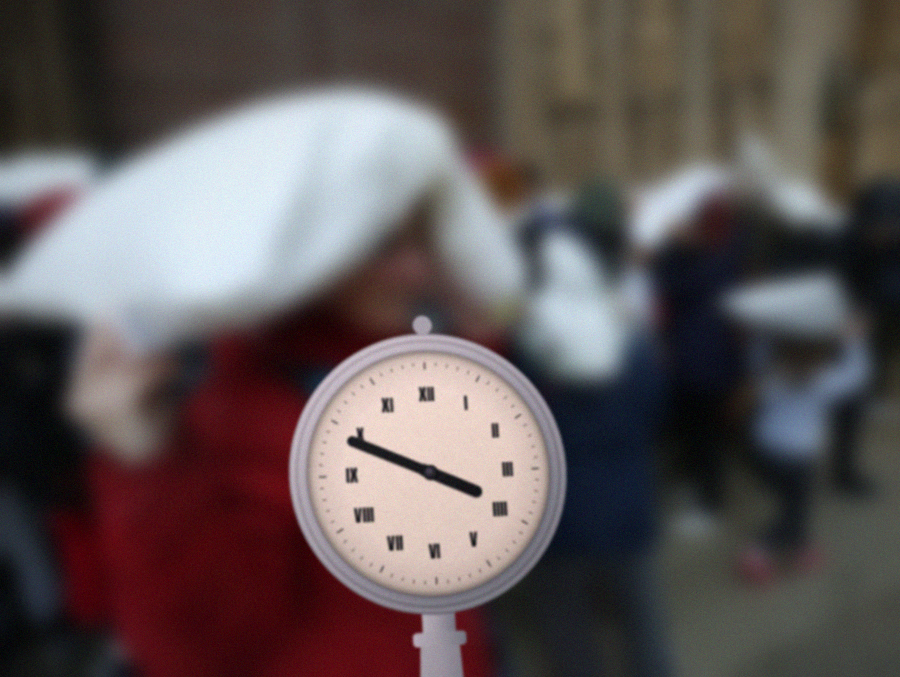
3:49
